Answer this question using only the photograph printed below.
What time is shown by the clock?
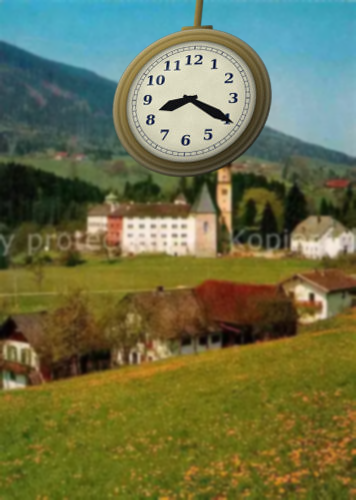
8:20
